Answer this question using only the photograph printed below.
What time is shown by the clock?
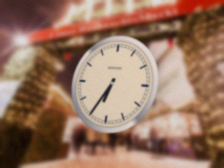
6:35
